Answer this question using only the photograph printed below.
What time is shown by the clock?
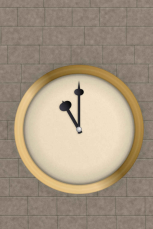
11:00
